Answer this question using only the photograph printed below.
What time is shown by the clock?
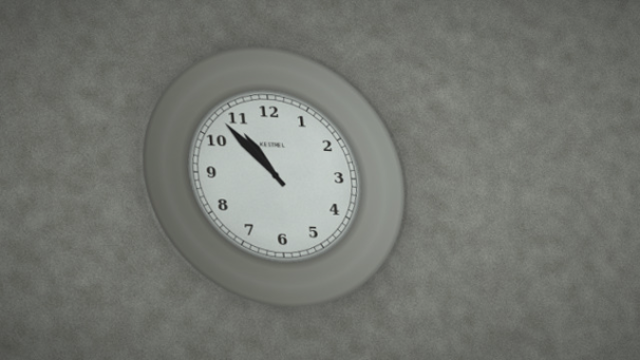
10:53
